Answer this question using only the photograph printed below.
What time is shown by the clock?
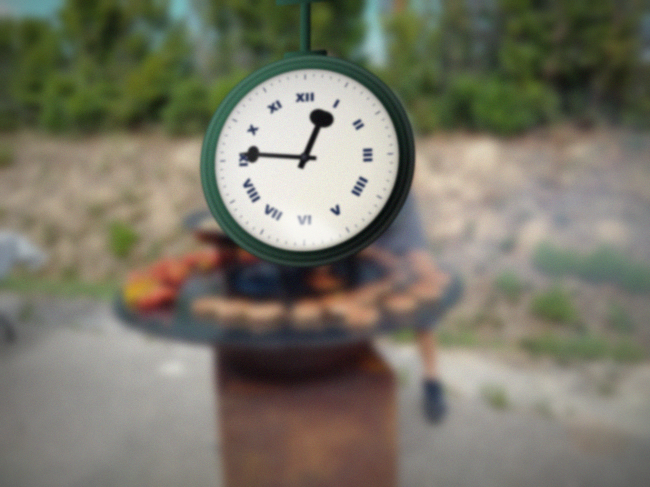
12:46
